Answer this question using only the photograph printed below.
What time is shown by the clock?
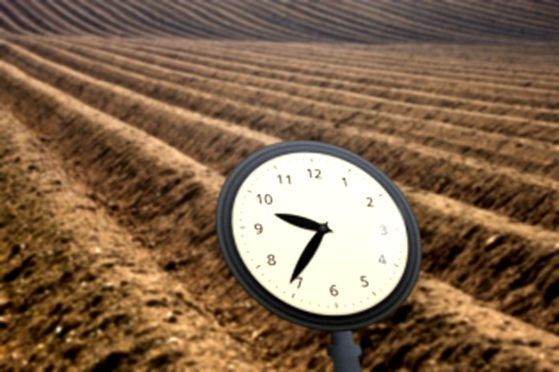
9:36
